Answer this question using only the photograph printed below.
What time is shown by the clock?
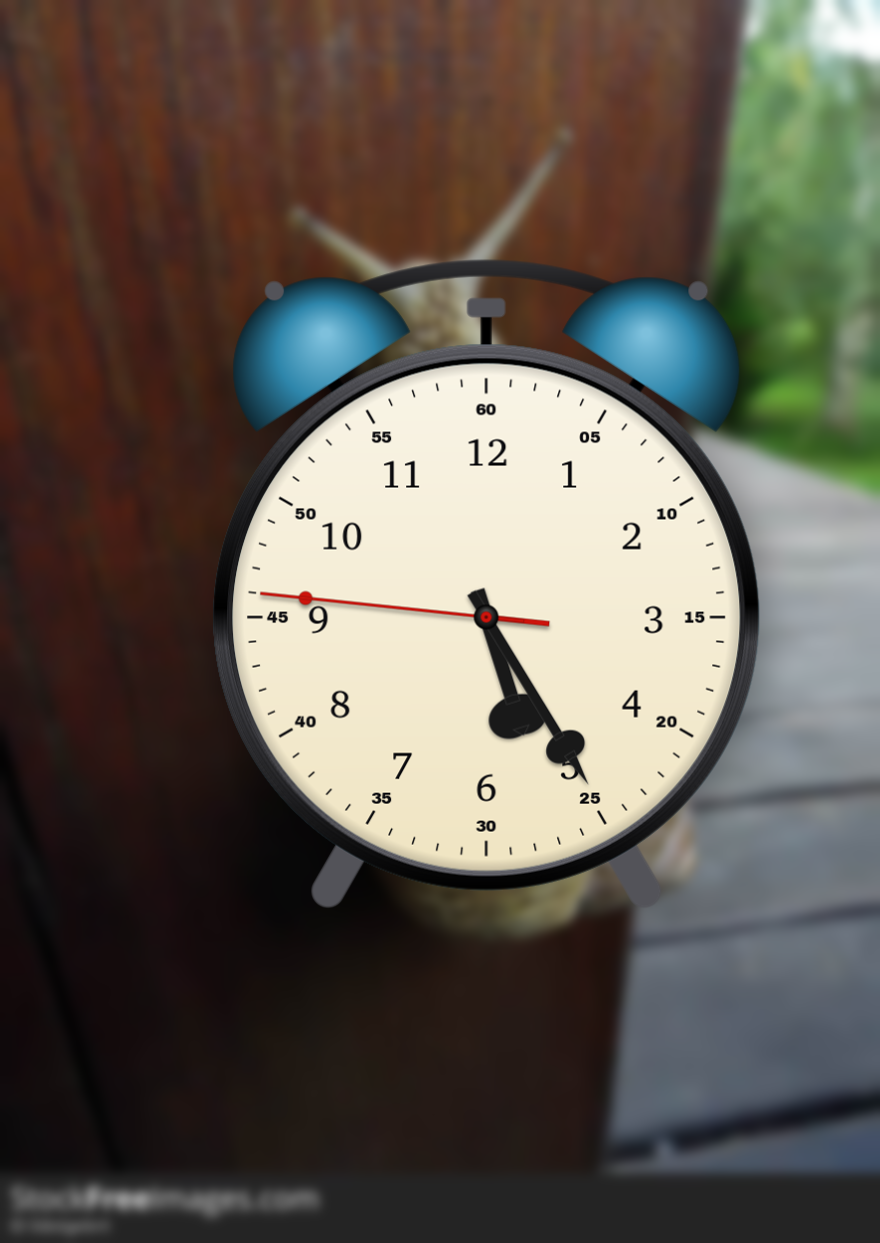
5:24:46
